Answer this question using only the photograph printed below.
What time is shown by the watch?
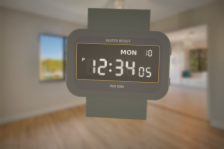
12:34:05
